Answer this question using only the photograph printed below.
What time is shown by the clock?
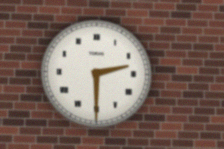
2:30
